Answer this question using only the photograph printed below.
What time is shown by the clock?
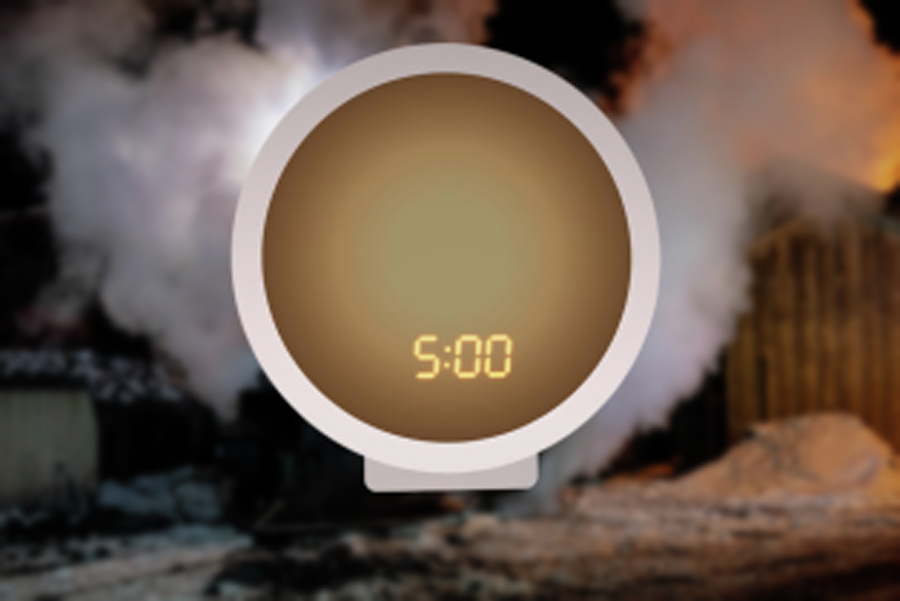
5:00
